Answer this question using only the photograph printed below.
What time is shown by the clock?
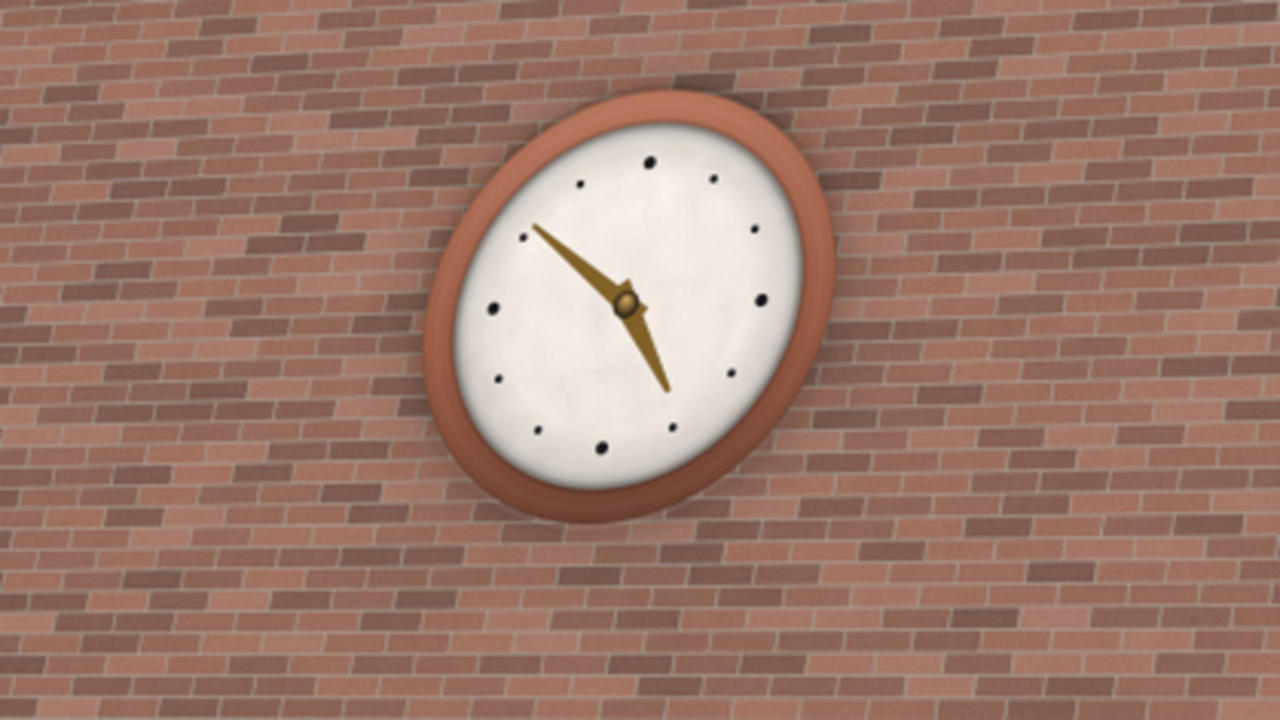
4:51
